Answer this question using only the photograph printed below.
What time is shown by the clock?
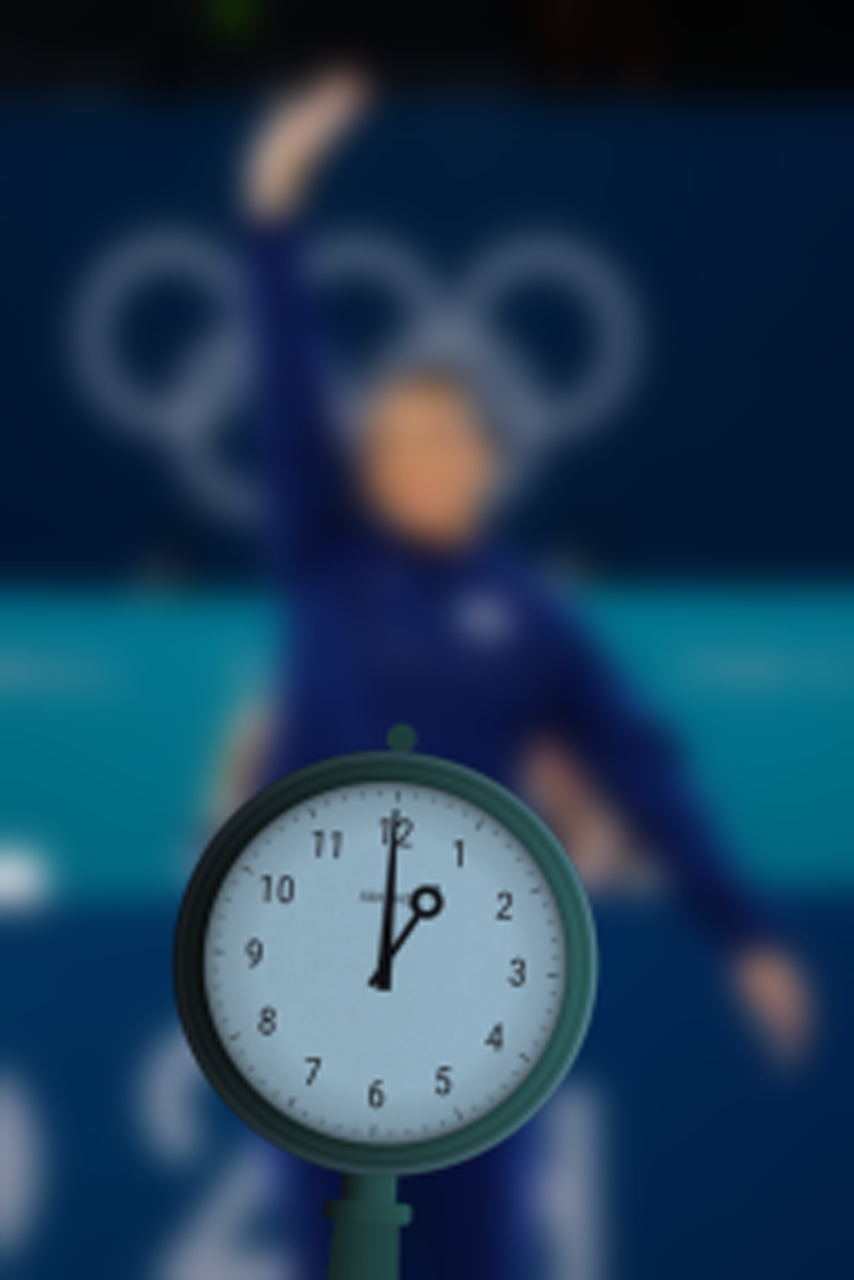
1:00
